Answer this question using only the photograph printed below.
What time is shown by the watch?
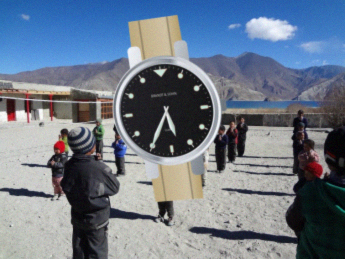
5:35
